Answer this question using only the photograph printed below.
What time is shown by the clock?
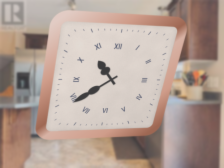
10:39
